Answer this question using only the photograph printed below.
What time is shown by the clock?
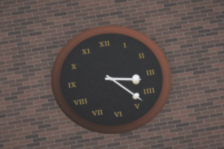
3:23
